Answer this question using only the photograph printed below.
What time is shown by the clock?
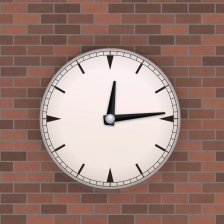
12:14
